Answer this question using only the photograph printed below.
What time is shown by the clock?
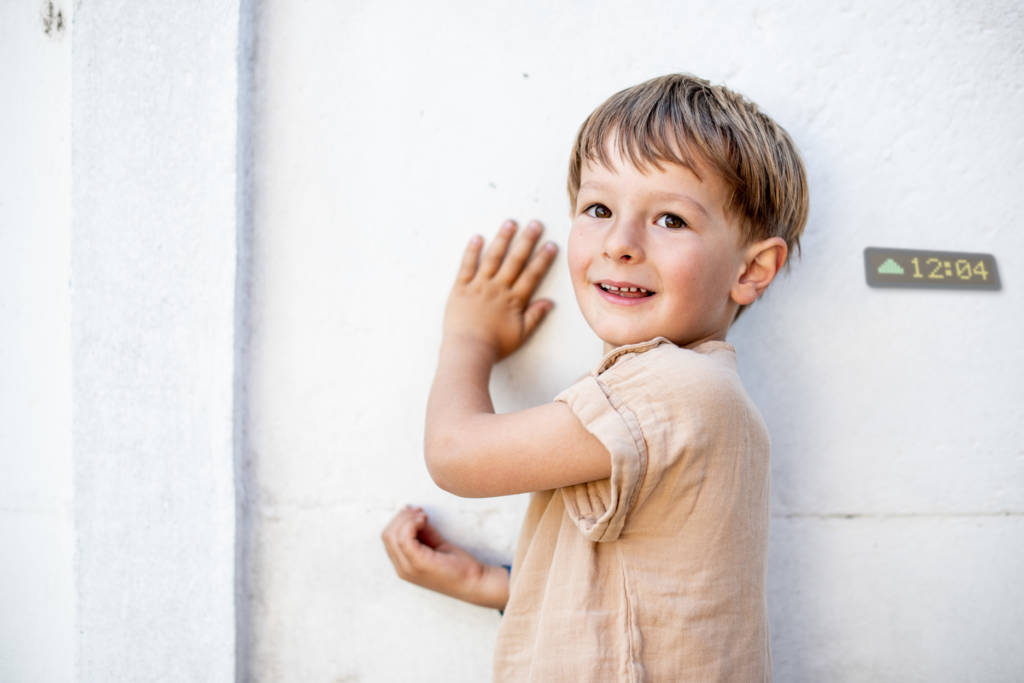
12:04
